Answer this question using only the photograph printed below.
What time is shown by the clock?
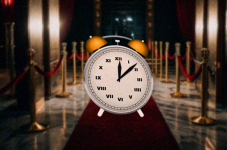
12:08
